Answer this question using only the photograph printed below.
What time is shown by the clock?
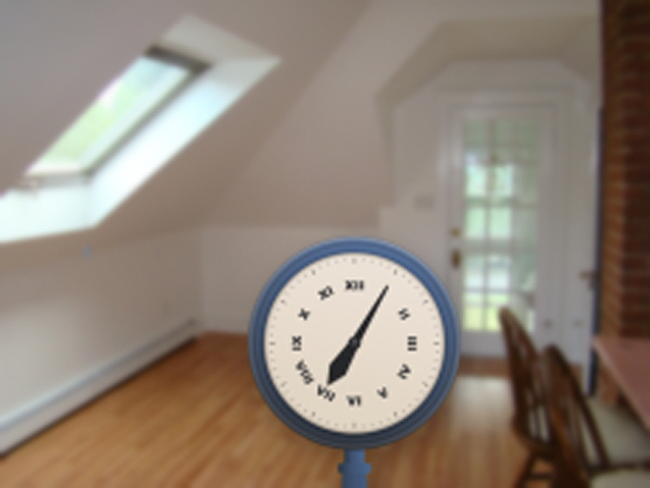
7:05
